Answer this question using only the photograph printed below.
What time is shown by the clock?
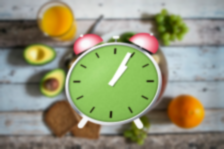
1:04
